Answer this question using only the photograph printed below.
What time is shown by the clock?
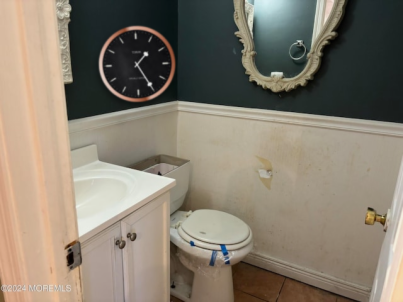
1:25
